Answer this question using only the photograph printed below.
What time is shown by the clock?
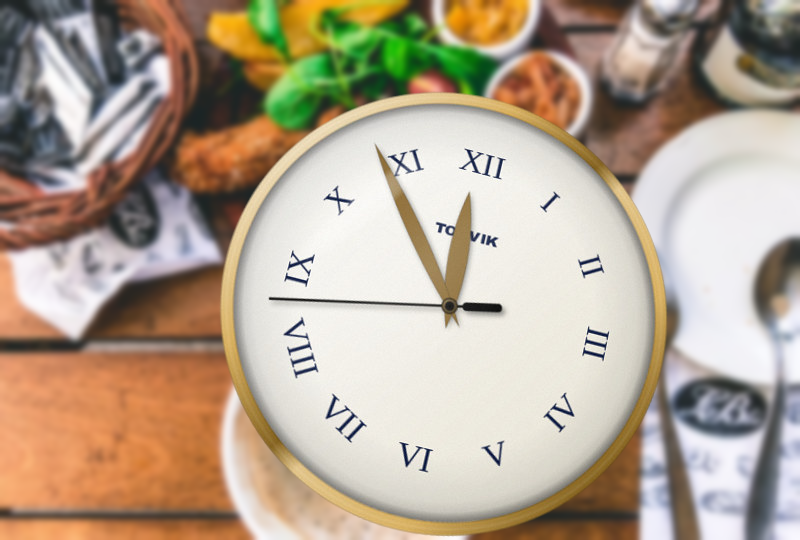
11:53:43
